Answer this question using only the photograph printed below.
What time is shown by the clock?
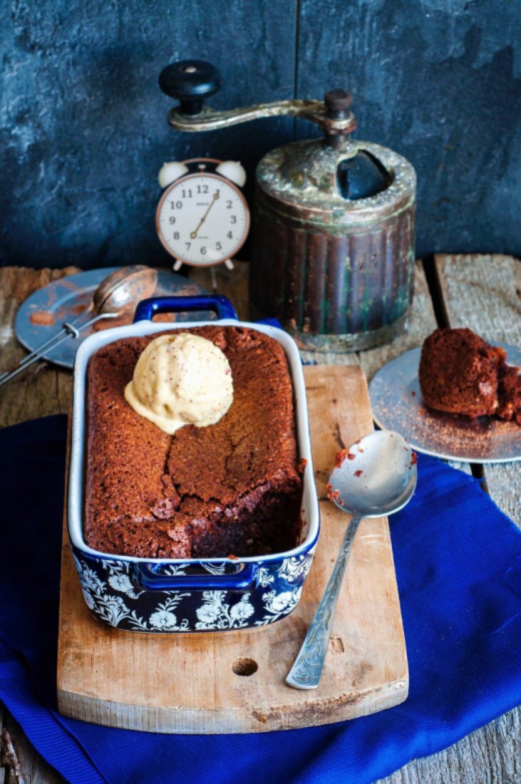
7:05
